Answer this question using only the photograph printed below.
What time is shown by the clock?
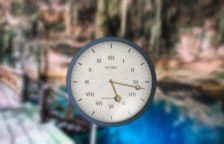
5:17
